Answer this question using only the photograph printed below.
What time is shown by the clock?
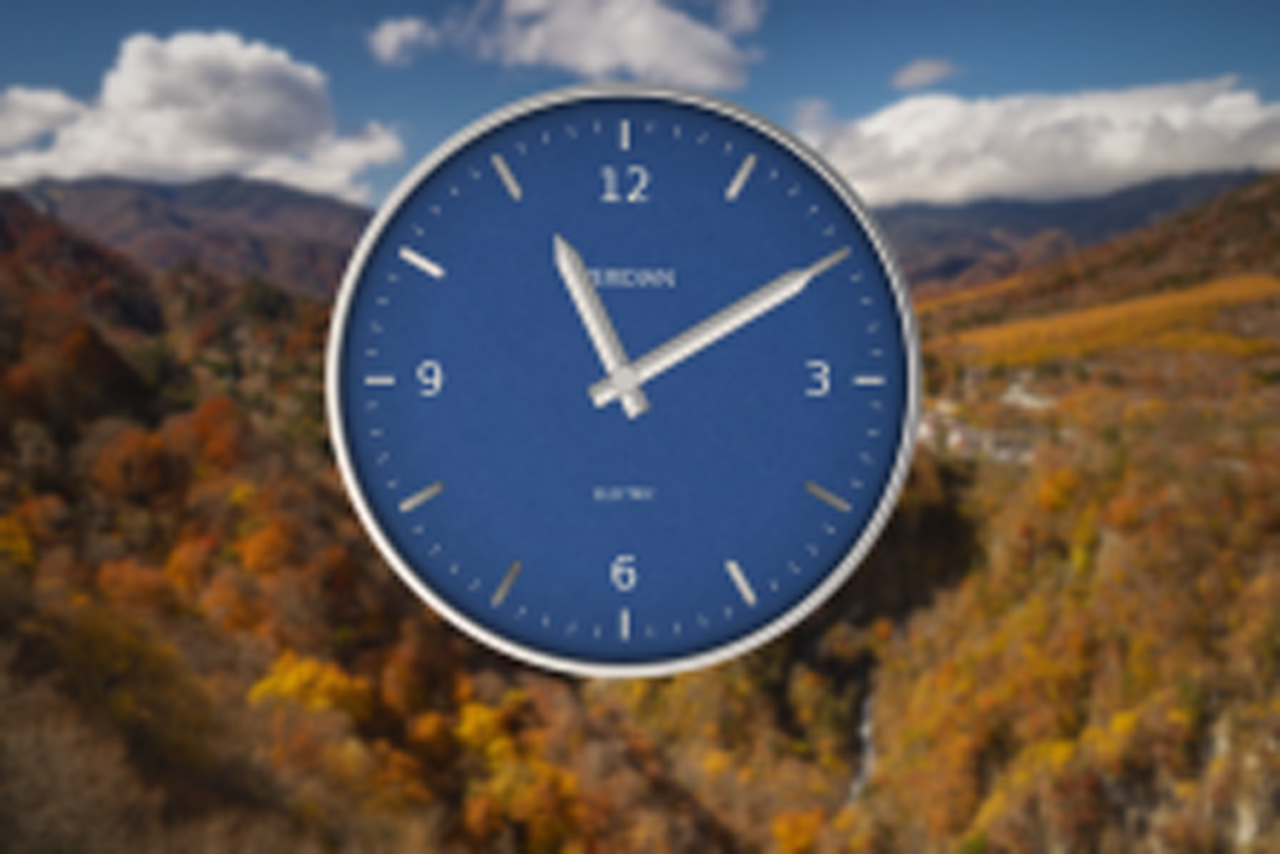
11:10
